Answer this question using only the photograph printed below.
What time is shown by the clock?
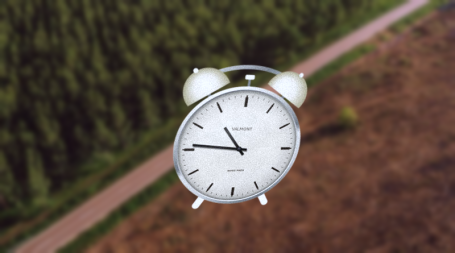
10:46
